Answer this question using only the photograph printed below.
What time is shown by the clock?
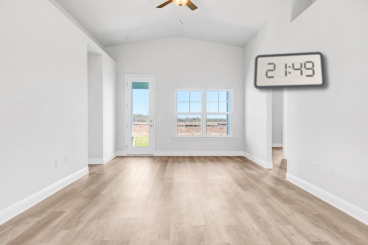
21:49
